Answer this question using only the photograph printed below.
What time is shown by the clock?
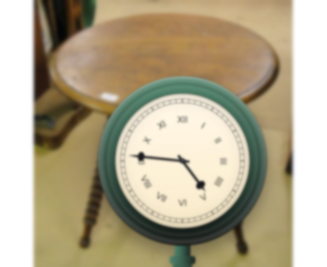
4:46
